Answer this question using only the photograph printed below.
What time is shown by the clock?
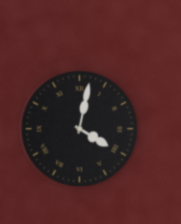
4:02
